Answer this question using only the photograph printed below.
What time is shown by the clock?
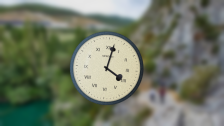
4:02
